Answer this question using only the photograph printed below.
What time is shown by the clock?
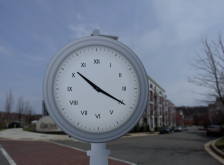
10:20
